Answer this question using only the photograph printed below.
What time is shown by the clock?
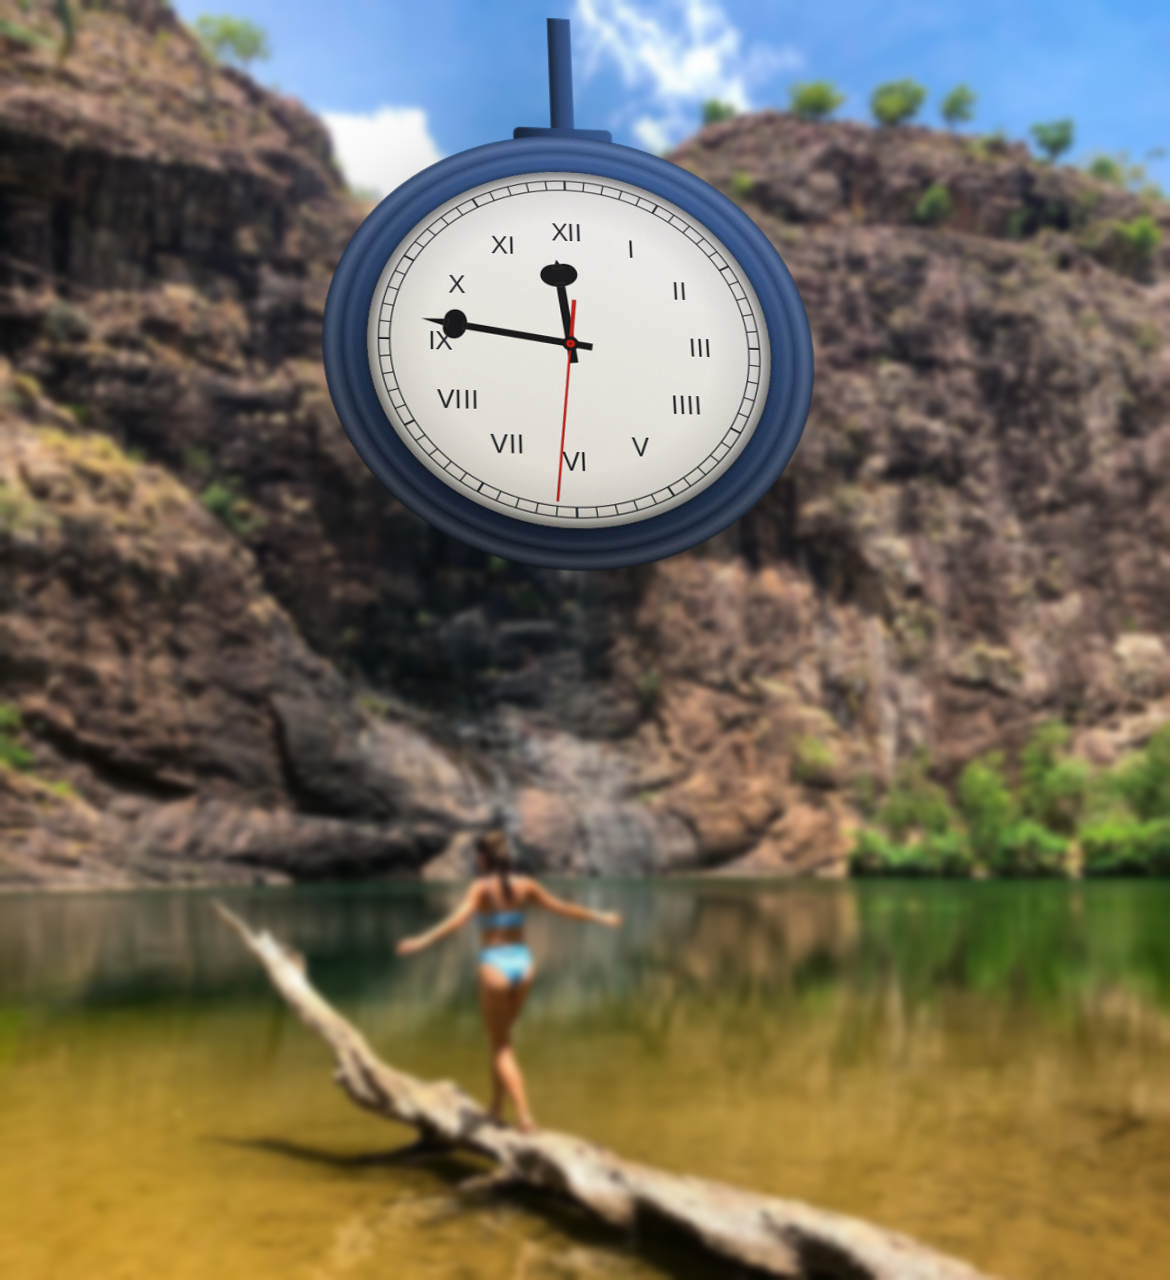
11:46:31
